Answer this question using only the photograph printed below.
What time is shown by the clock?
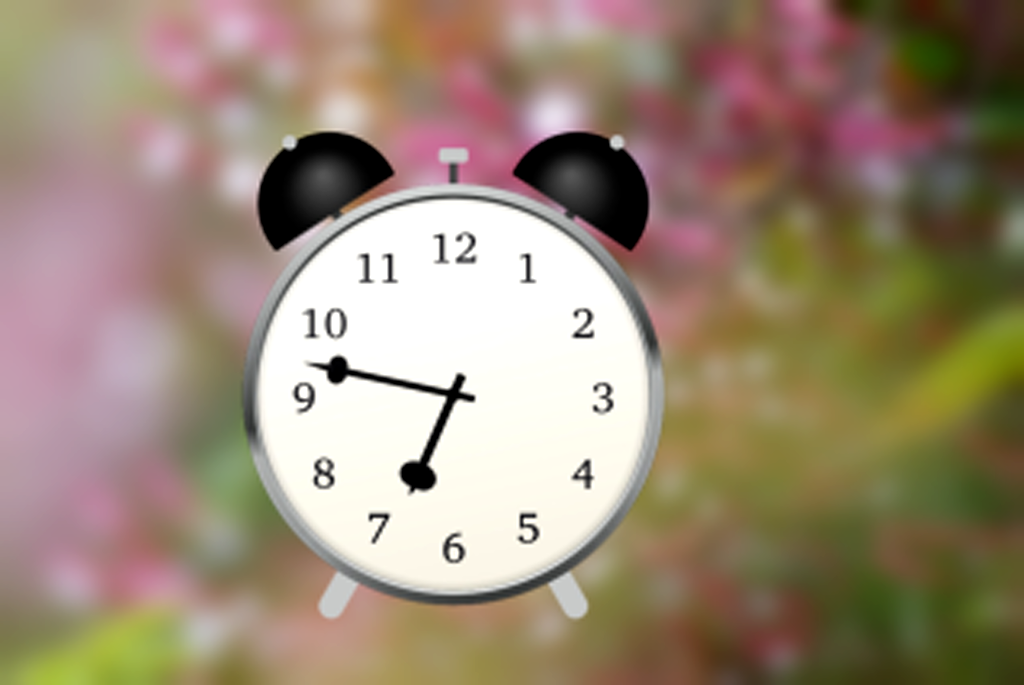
6:47
